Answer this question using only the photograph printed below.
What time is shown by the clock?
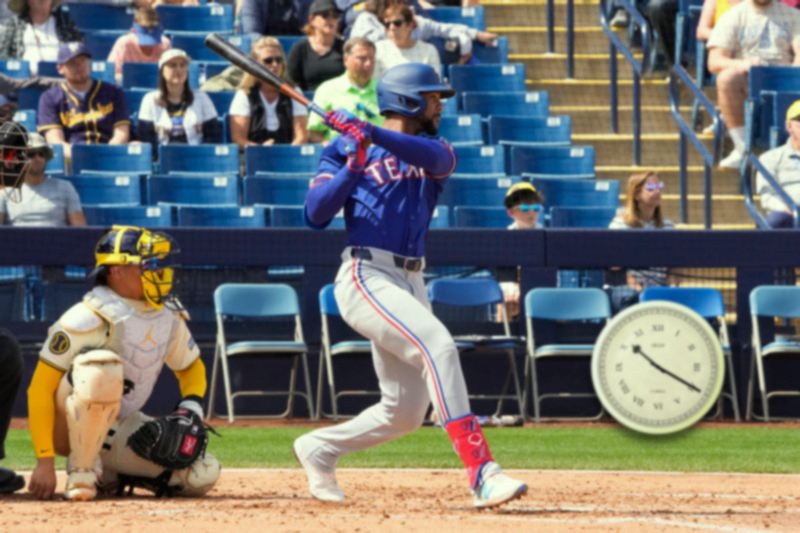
10:20
